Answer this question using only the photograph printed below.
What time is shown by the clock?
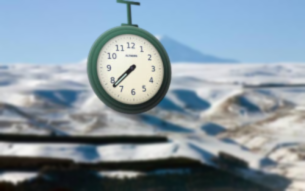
7:38
